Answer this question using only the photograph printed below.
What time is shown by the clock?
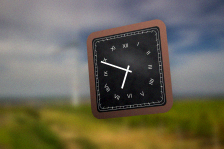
6:49
